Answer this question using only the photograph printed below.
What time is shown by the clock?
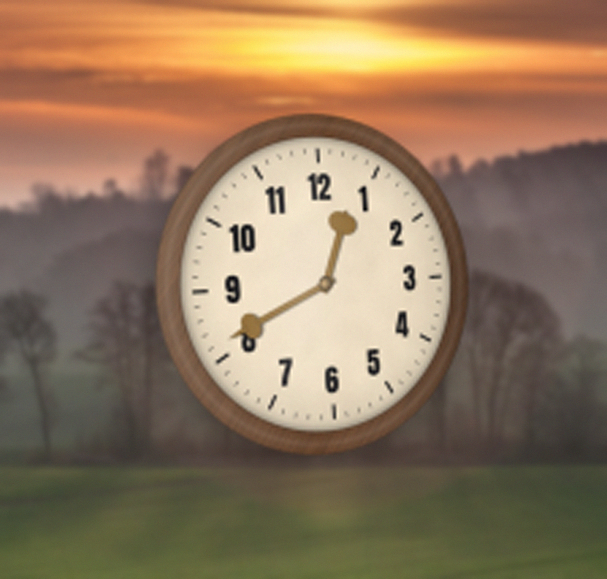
12:41
